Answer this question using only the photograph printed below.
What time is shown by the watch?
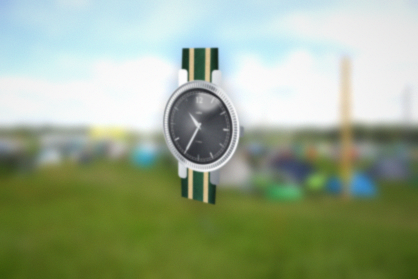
10:35
